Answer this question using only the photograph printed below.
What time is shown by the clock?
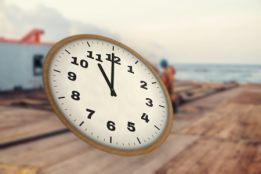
11:00
